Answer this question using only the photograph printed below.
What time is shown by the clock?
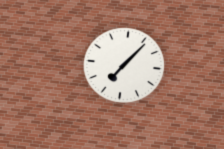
7:06
